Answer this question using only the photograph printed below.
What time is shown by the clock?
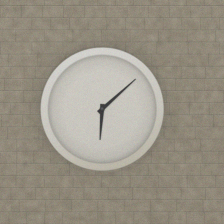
6:08
